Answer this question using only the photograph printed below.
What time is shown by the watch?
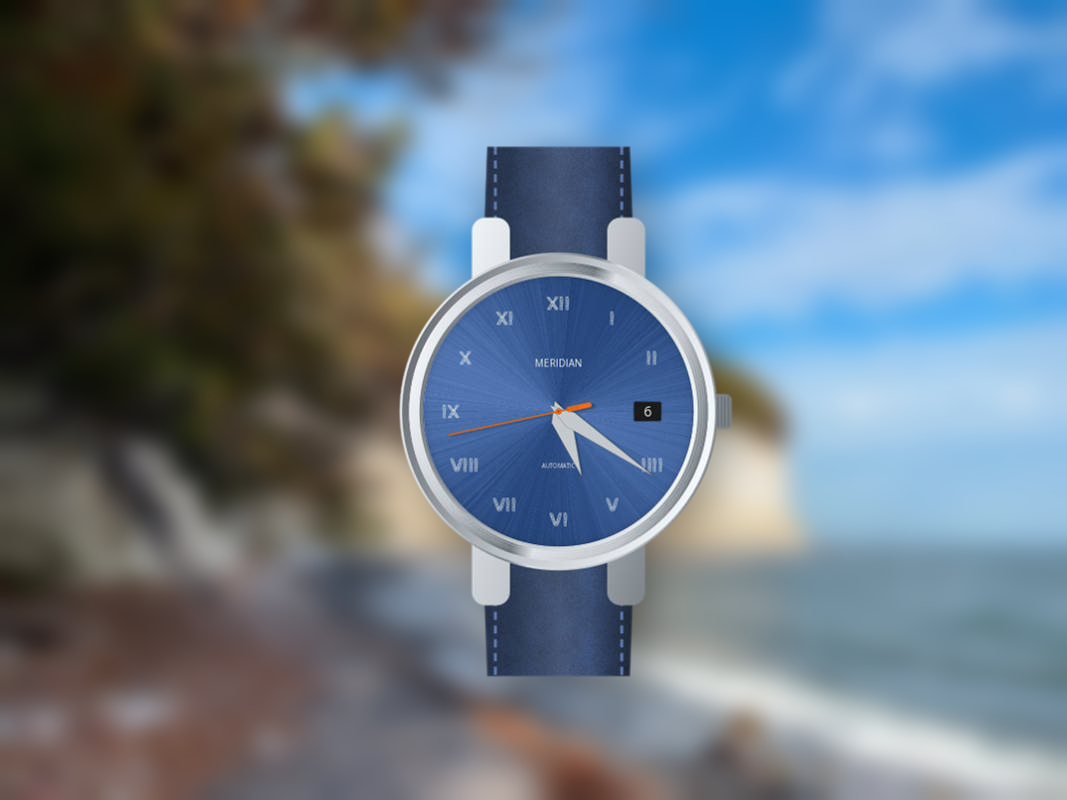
5:20:43
